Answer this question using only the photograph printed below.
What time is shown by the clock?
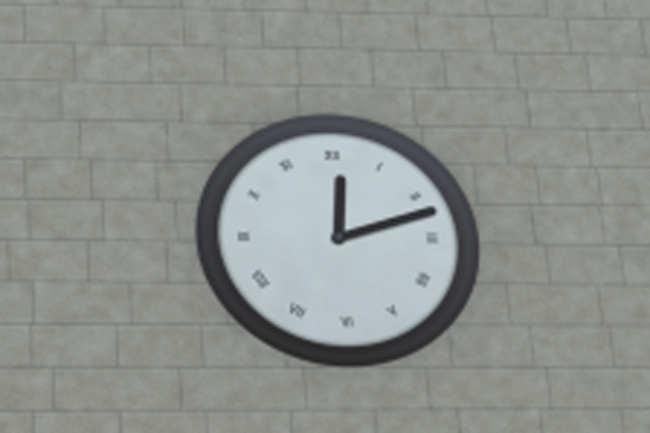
12:12
